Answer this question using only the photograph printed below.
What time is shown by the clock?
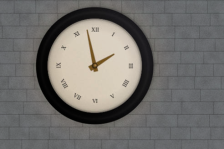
1:58
